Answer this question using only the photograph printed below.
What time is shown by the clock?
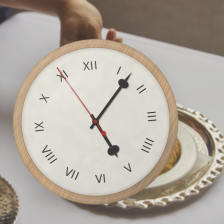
5:06:55
